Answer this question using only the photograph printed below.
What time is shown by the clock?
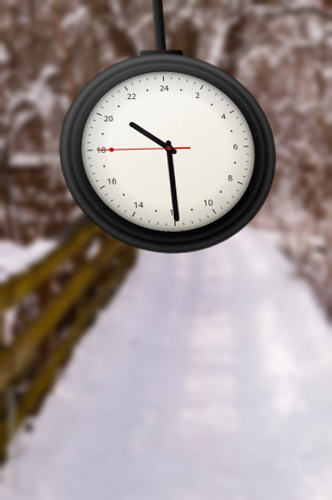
20:29:45
